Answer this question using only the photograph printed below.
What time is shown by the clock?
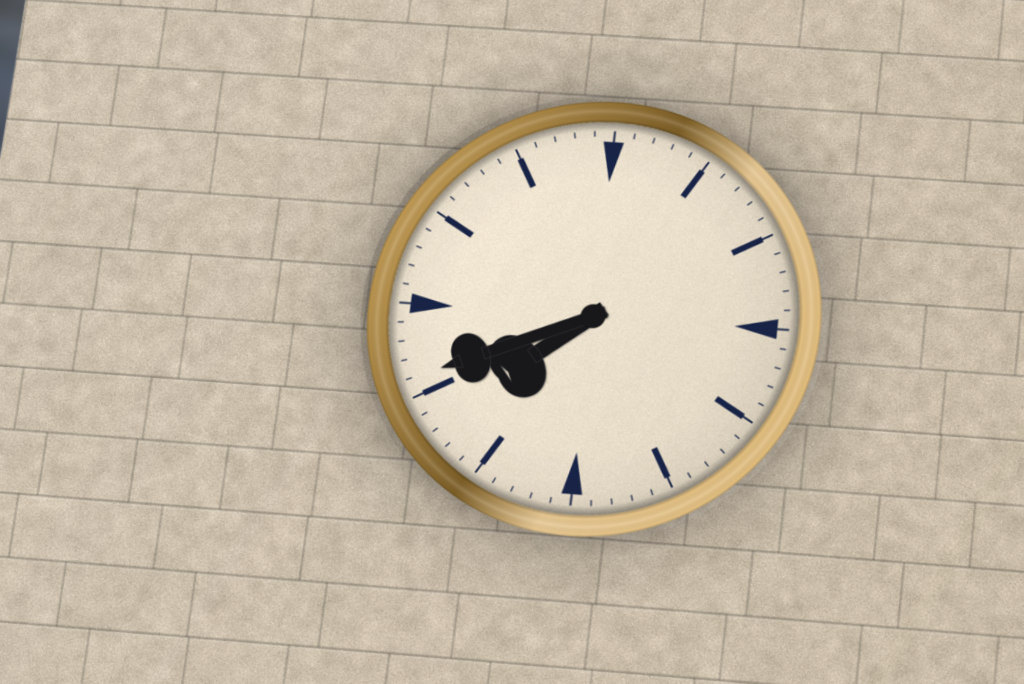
7:41
